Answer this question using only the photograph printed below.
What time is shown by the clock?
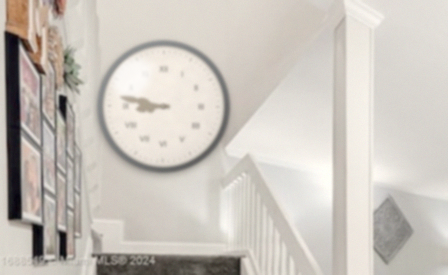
8:47
